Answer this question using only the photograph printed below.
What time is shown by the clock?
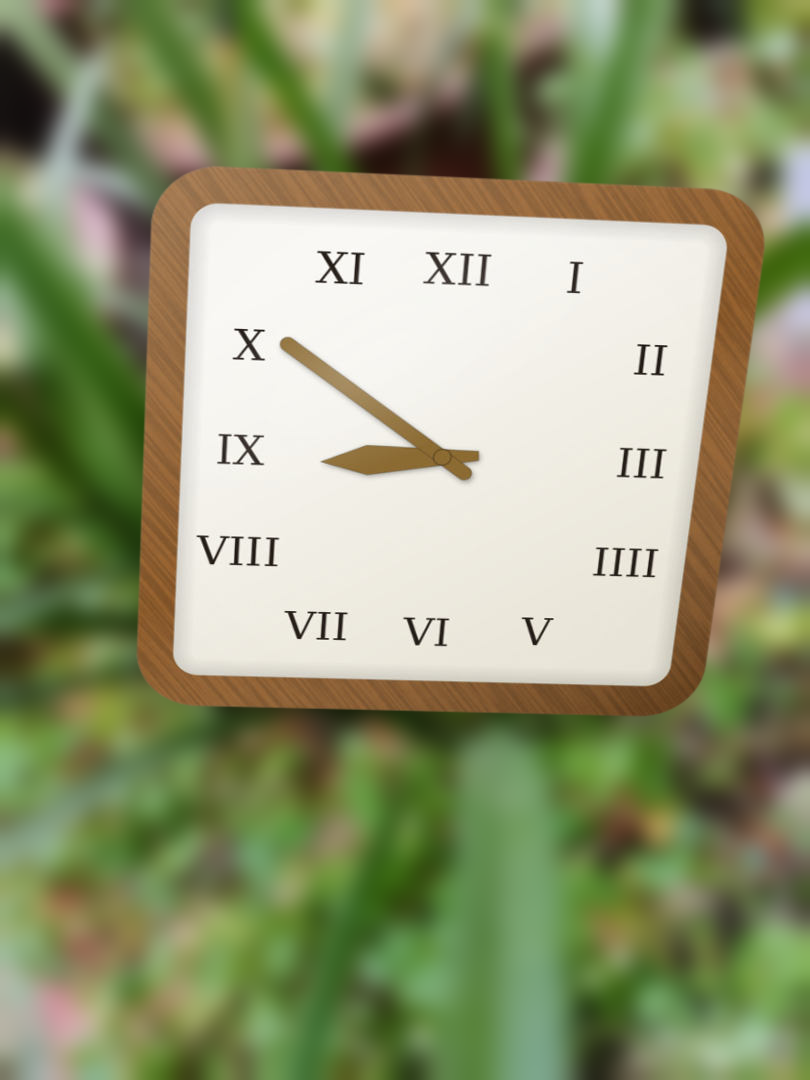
8:51
